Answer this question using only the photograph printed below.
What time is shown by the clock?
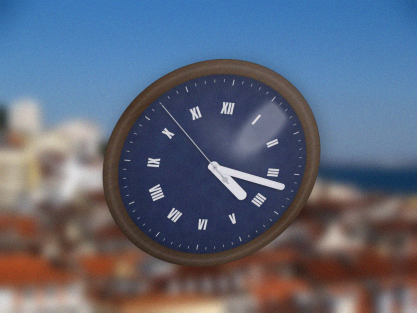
4:16:52
